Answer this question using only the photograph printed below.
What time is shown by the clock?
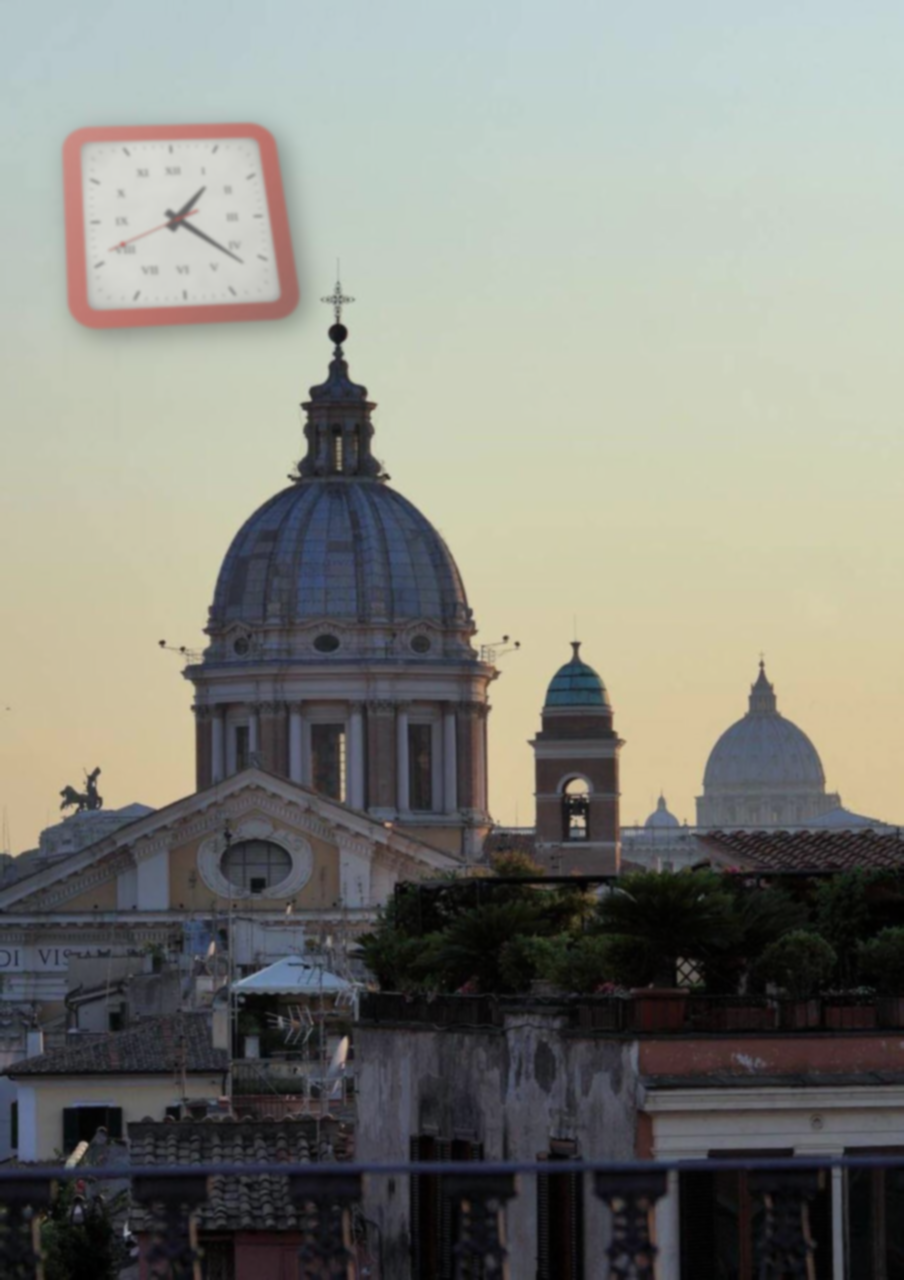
1:21:41
